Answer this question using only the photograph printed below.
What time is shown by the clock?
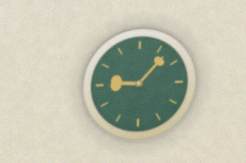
9:07
